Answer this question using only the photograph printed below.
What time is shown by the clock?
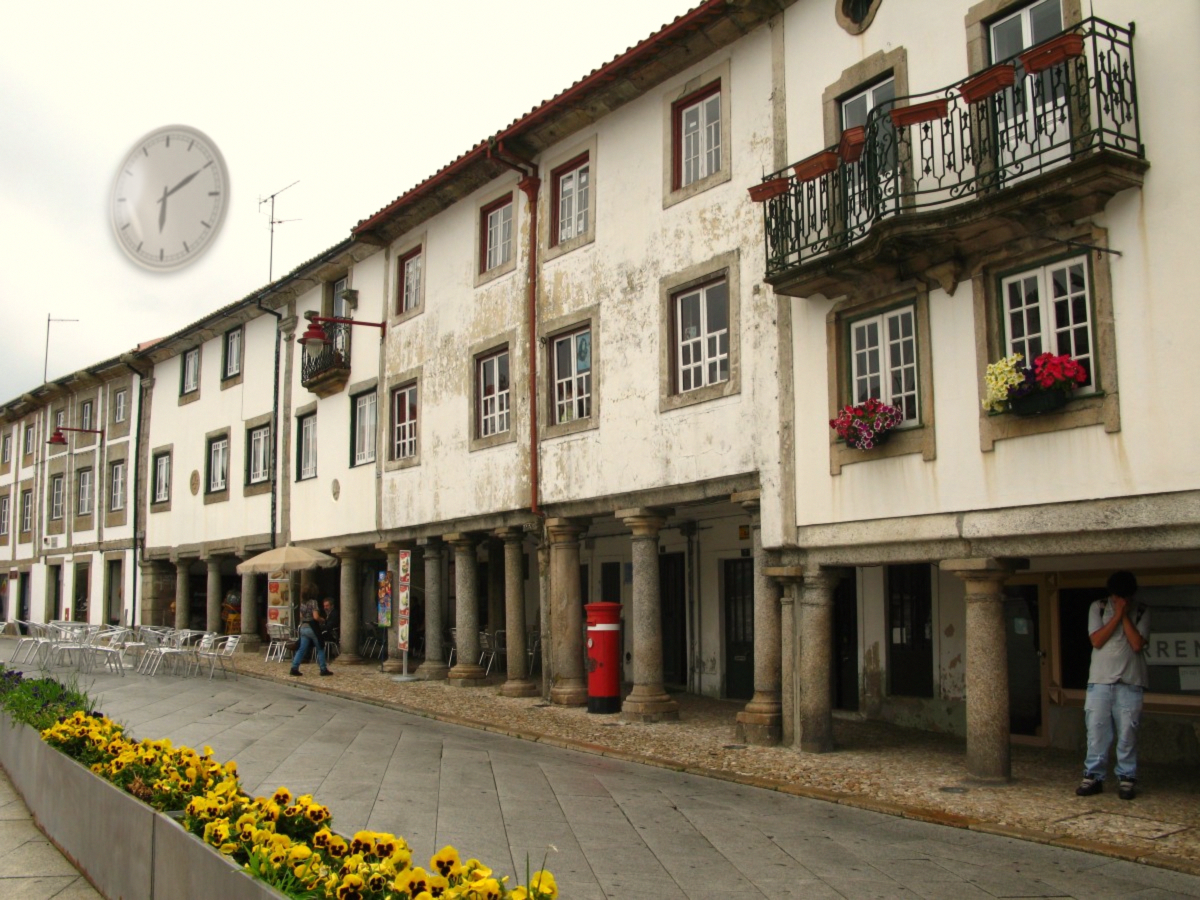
6:10
